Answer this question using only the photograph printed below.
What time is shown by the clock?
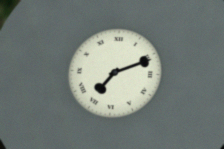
7:11
